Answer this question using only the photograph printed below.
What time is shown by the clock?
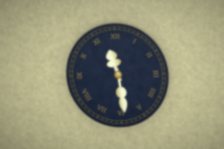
11:29
